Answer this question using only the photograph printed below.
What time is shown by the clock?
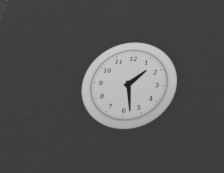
1:28
